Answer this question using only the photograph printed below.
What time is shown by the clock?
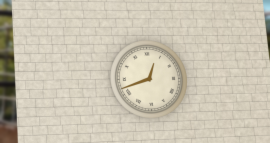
12:42
